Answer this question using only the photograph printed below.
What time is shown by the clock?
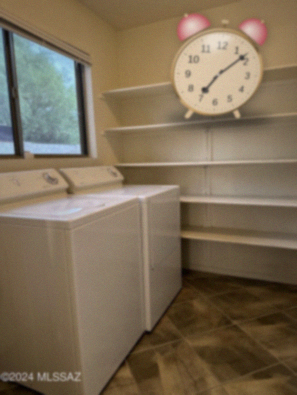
7:08
